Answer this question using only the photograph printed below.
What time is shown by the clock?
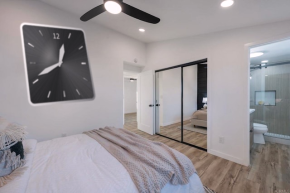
12:41
